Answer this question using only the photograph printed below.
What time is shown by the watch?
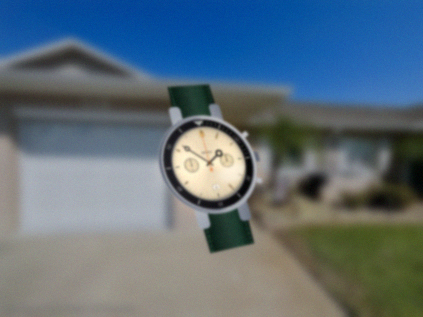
1:52
